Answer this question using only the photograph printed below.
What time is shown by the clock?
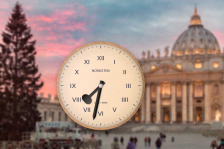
7:32
